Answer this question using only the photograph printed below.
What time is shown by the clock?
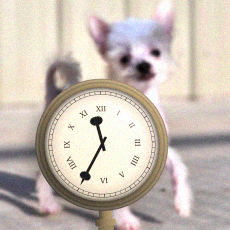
11:35
